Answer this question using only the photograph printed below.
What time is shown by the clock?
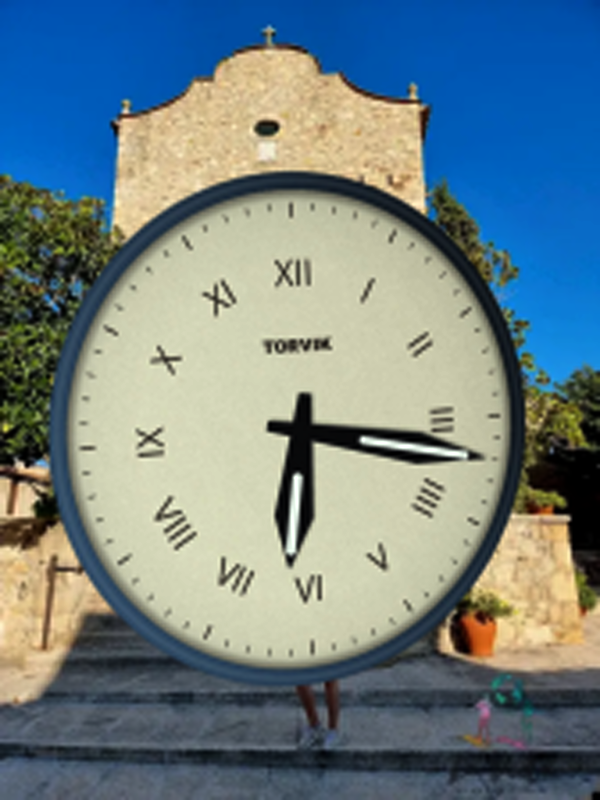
6:17
